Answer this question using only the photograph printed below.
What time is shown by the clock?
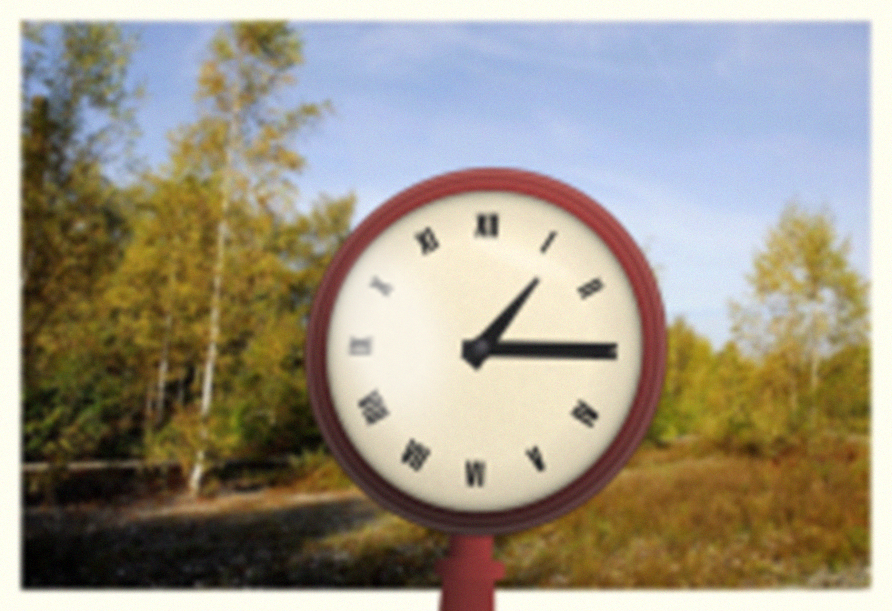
1:15
